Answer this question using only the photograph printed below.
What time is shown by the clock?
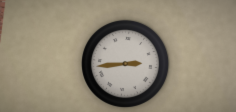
2:43
